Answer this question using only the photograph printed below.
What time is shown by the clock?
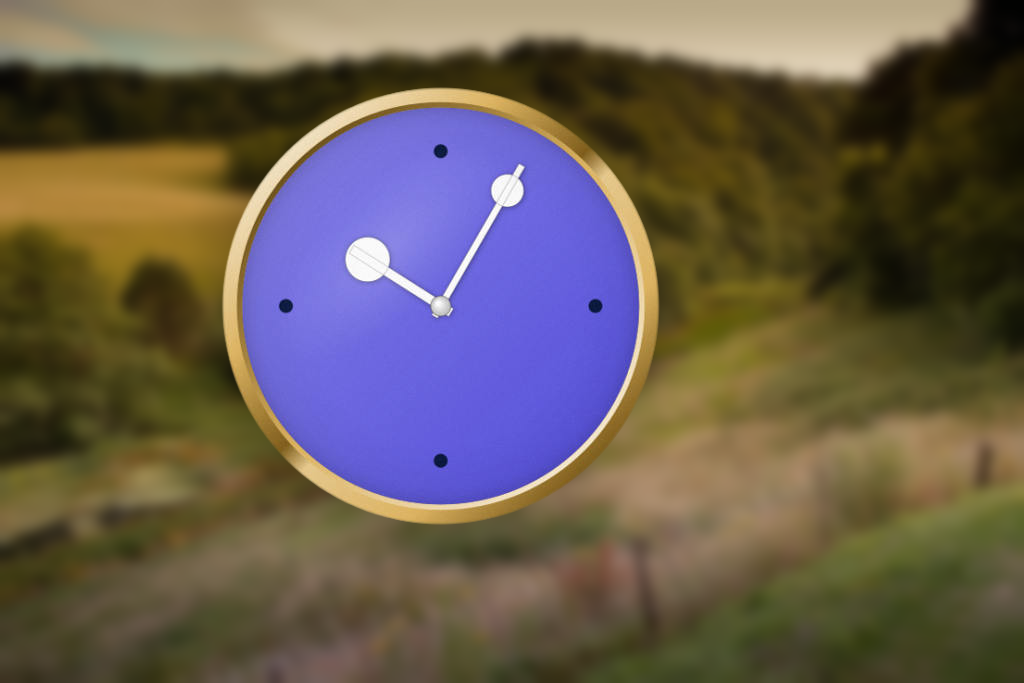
10:05
